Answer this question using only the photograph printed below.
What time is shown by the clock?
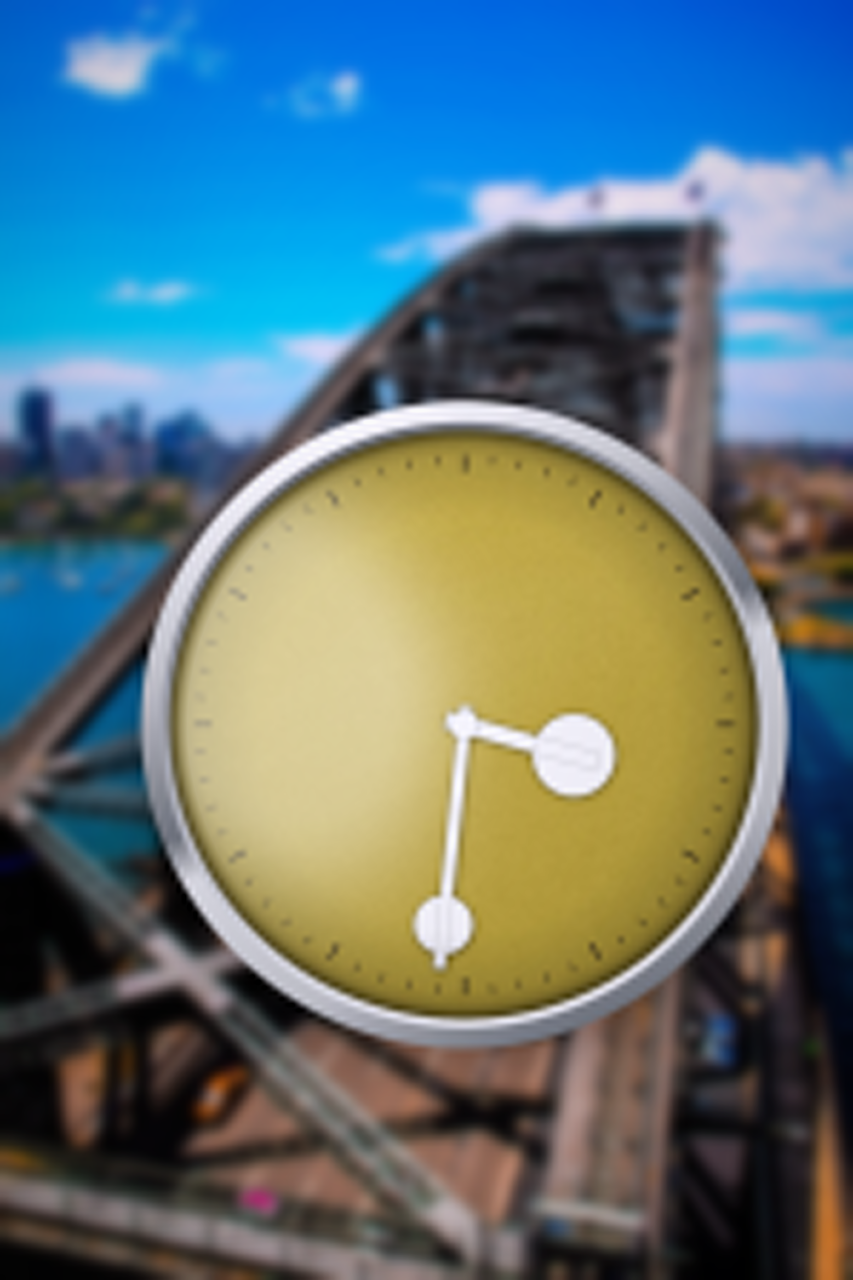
3:31
